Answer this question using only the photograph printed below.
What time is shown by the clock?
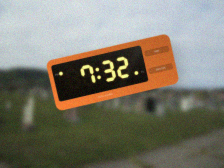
7:32
